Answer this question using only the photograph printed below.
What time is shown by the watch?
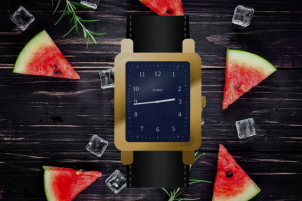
2:44
